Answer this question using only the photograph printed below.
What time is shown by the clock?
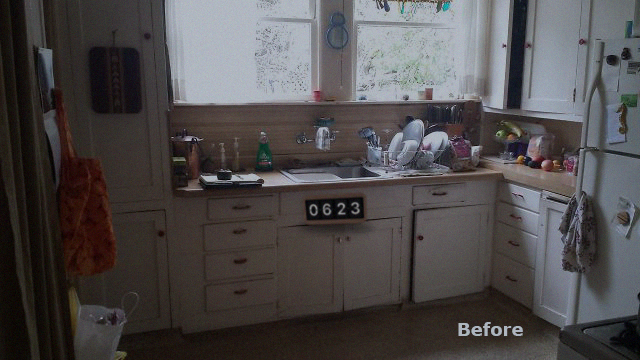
6:23
